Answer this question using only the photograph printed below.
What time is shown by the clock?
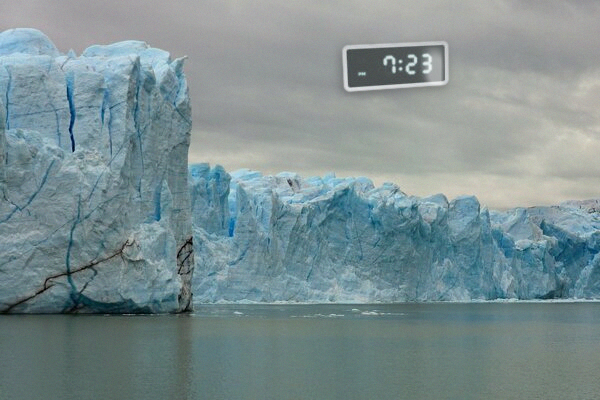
7:23
